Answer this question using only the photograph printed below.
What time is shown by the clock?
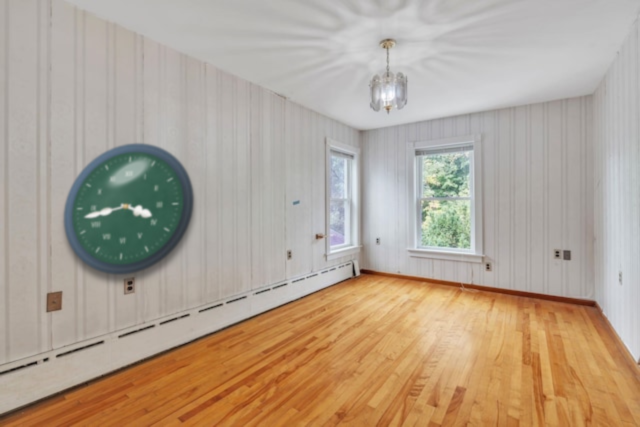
3:43
